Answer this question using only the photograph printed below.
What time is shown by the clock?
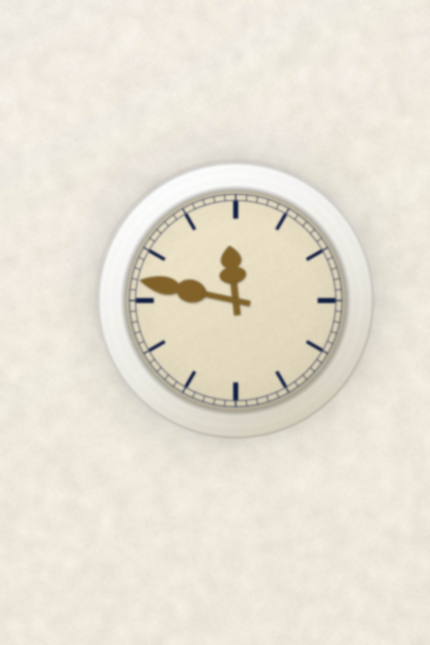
11:47
